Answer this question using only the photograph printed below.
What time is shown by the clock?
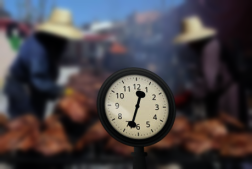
12:33
